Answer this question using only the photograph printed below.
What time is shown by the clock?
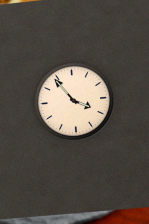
3:54
